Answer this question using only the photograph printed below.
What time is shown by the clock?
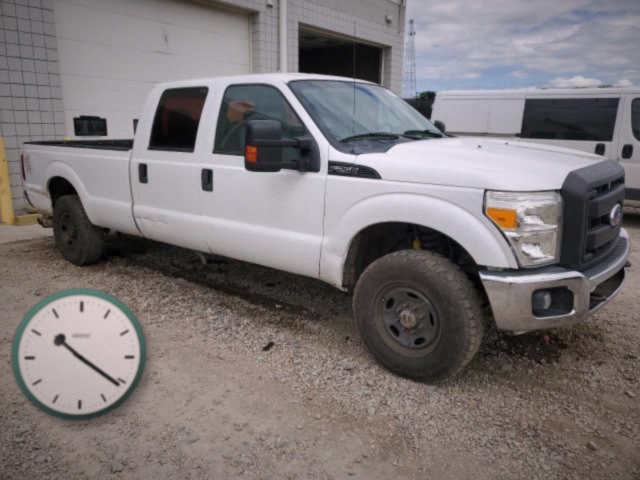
10:21
